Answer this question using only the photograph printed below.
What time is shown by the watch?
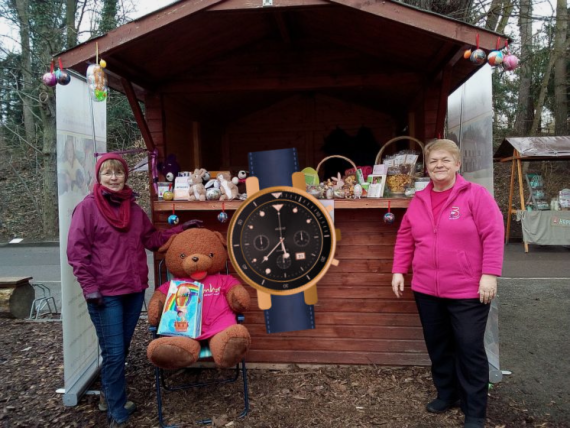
5:38
